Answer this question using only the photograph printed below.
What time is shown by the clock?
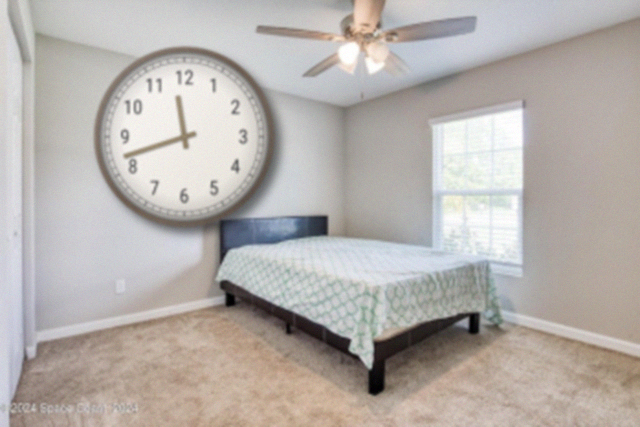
11:42
